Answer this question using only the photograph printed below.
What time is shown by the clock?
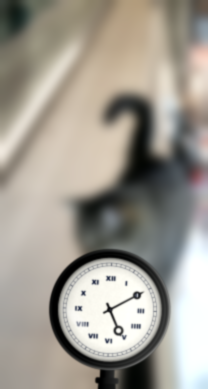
5:10
